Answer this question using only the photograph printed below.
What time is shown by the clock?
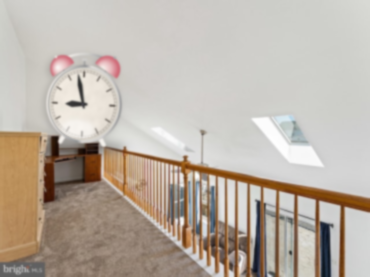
8:58
